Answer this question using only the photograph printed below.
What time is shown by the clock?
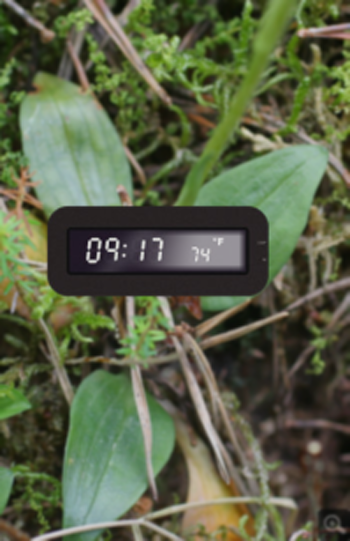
9:17
